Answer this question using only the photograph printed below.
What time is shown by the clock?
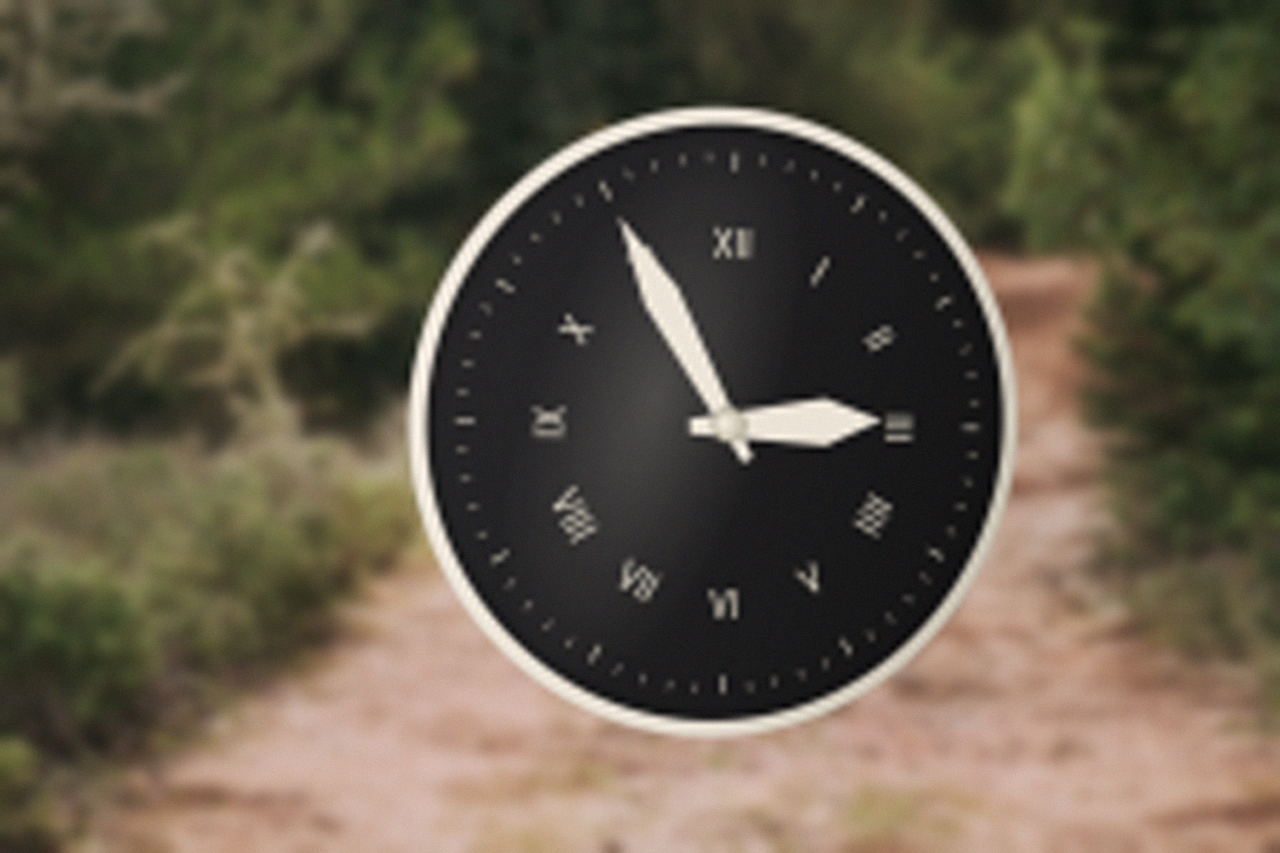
2:55
